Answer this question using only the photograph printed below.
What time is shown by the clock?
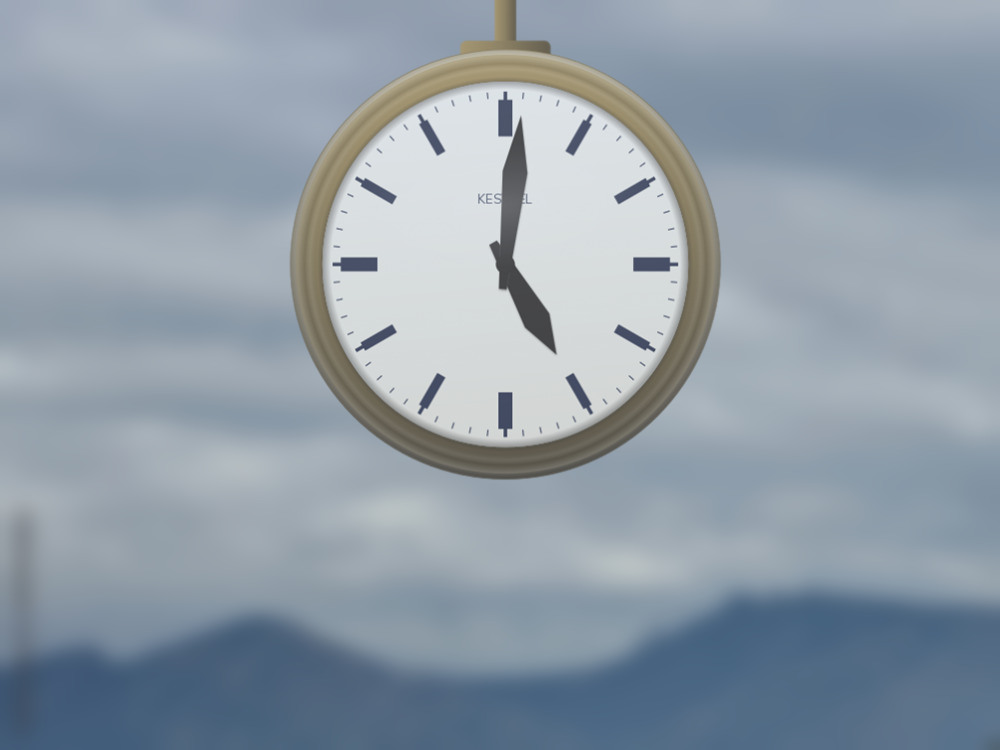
5:01
